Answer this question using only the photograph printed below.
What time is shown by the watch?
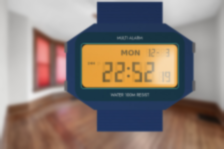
22:52:19
